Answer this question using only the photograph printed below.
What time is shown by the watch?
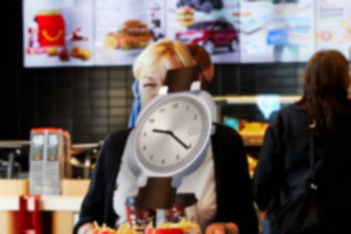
9:21
